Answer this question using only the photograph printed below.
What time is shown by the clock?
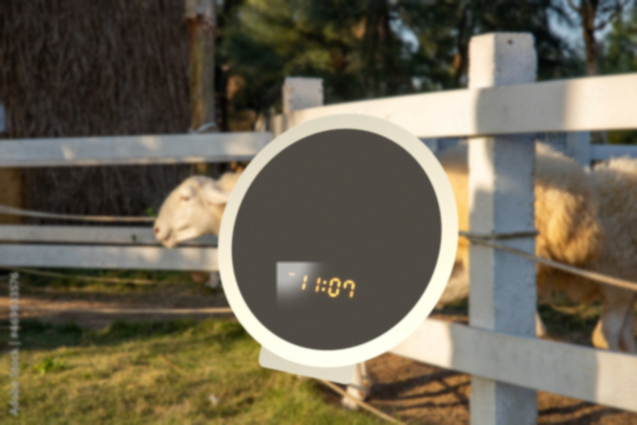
11:07
